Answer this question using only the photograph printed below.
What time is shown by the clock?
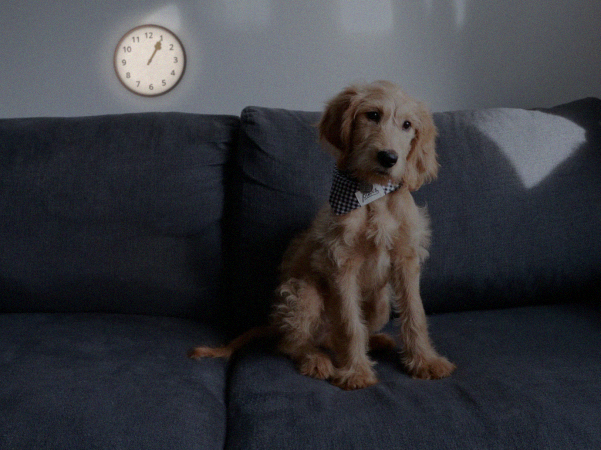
1:05
